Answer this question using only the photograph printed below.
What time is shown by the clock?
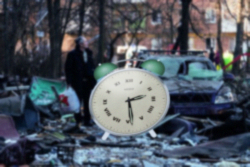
2:29
